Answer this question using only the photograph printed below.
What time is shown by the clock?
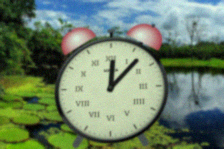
12:07
